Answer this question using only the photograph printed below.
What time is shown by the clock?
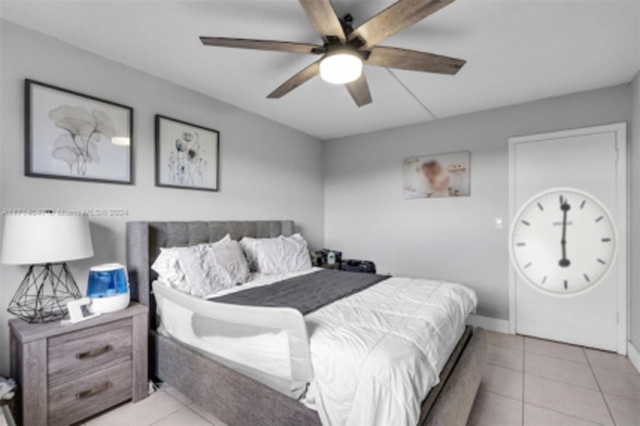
6:01
